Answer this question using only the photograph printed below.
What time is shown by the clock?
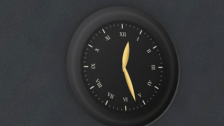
12:27
